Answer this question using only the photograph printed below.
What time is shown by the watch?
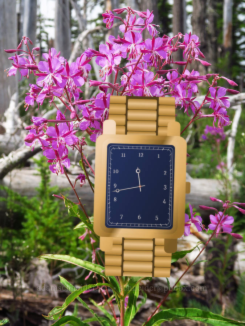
11:43
